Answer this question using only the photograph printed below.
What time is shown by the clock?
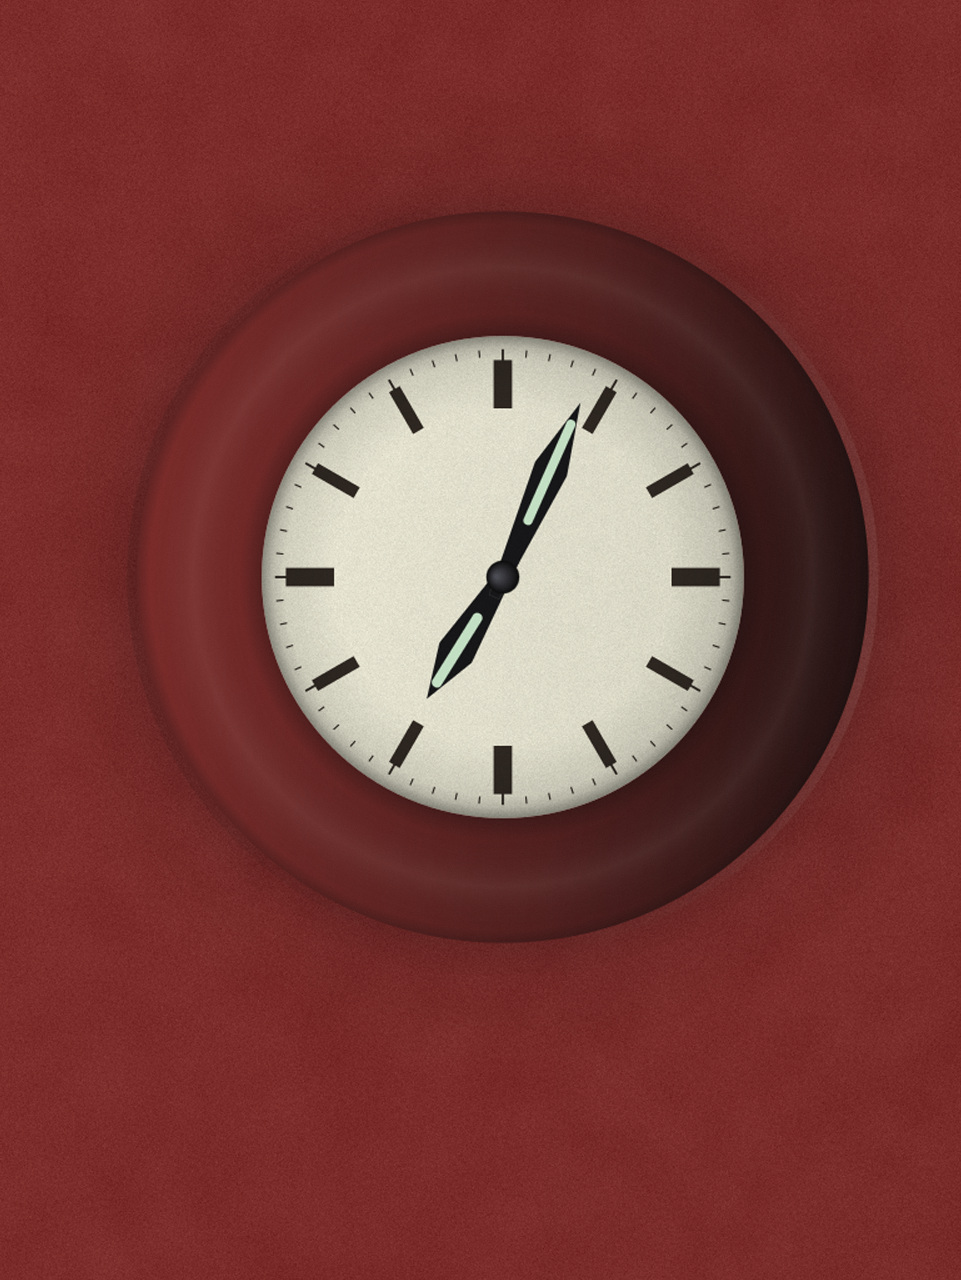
7:04
